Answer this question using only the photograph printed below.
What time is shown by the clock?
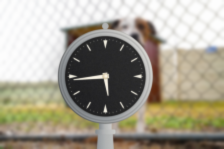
5:44
